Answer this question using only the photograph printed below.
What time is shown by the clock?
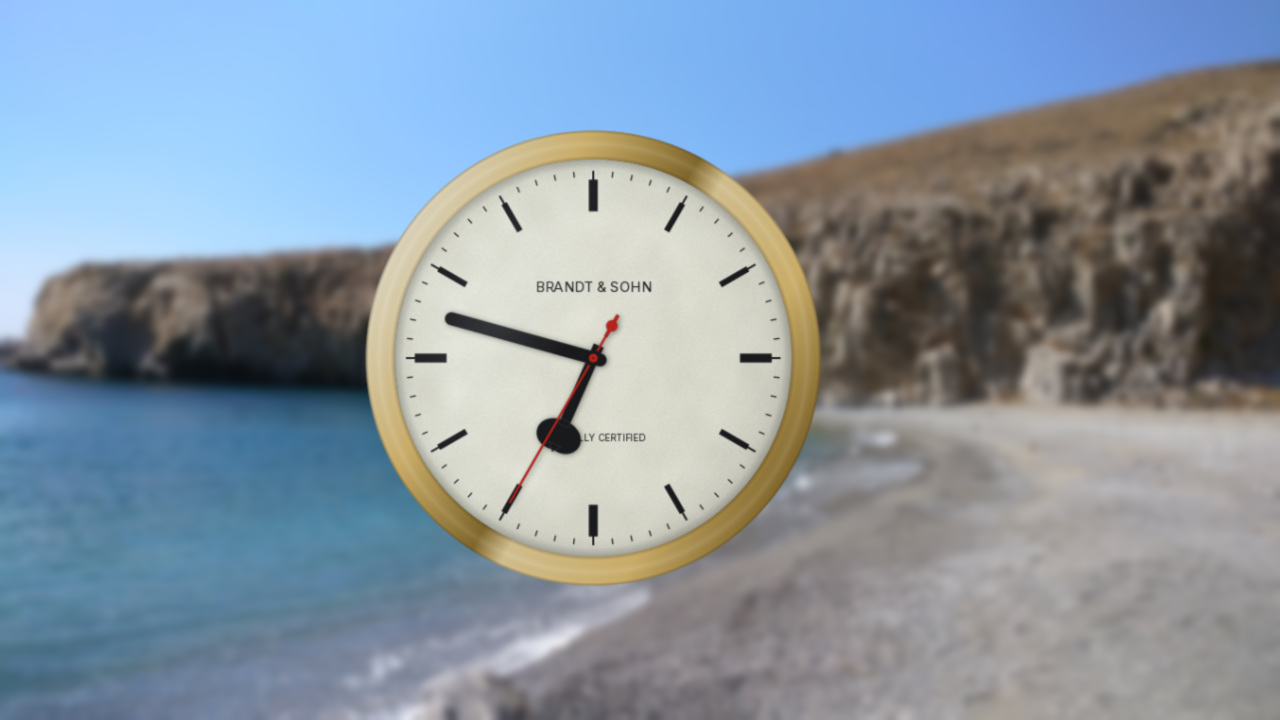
6:47:35
